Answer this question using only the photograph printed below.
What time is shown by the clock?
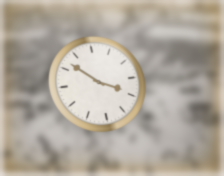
3:52
